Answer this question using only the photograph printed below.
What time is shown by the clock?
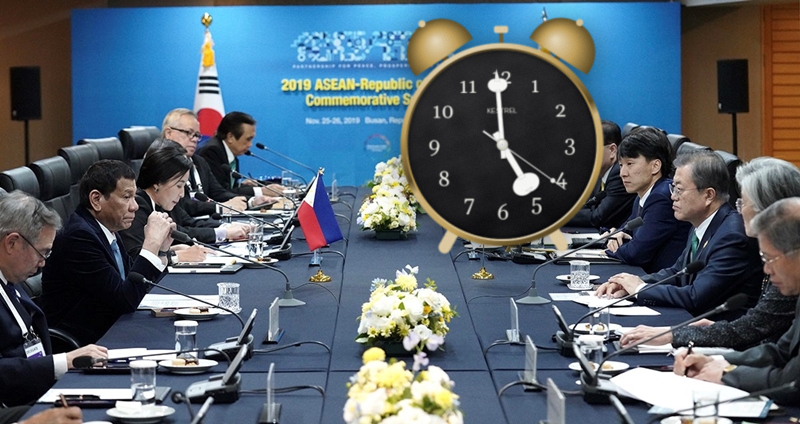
4:59:21
